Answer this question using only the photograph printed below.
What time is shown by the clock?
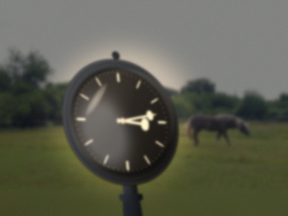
3:13
